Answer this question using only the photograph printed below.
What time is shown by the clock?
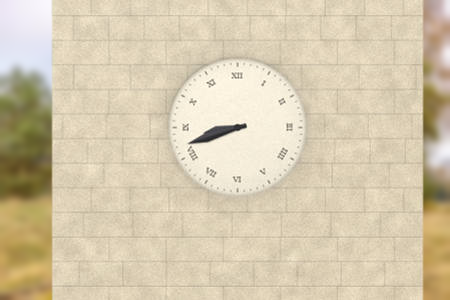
8:42
